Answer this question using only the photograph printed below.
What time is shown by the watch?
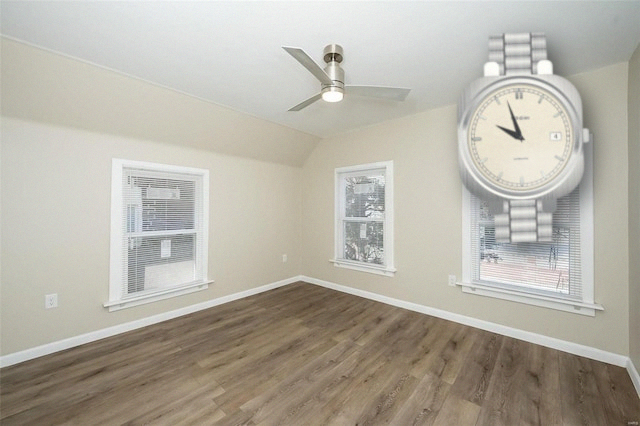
9:57
